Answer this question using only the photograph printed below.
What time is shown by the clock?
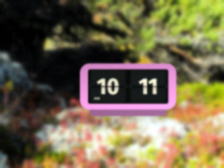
10:11
